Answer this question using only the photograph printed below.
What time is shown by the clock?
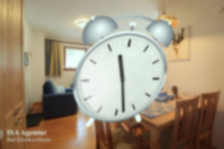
11:28
